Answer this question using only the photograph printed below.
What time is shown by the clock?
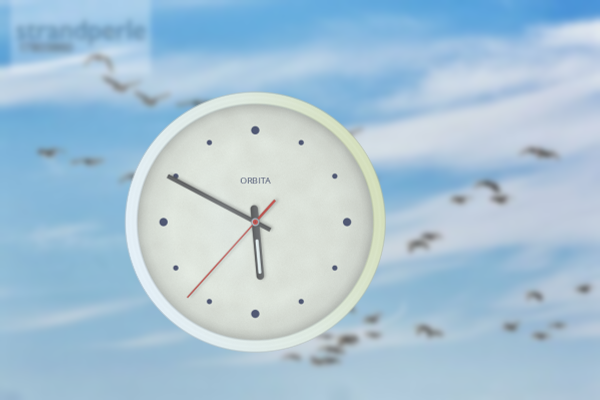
5:49:37
